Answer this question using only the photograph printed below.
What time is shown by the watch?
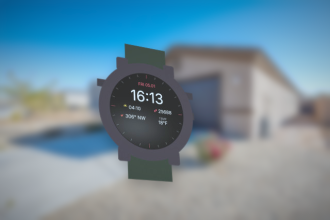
16:13
